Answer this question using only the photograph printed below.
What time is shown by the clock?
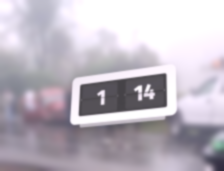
1:14
